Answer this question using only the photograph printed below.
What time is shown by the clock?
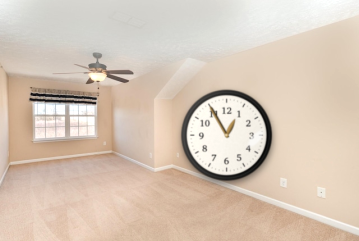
12:55
